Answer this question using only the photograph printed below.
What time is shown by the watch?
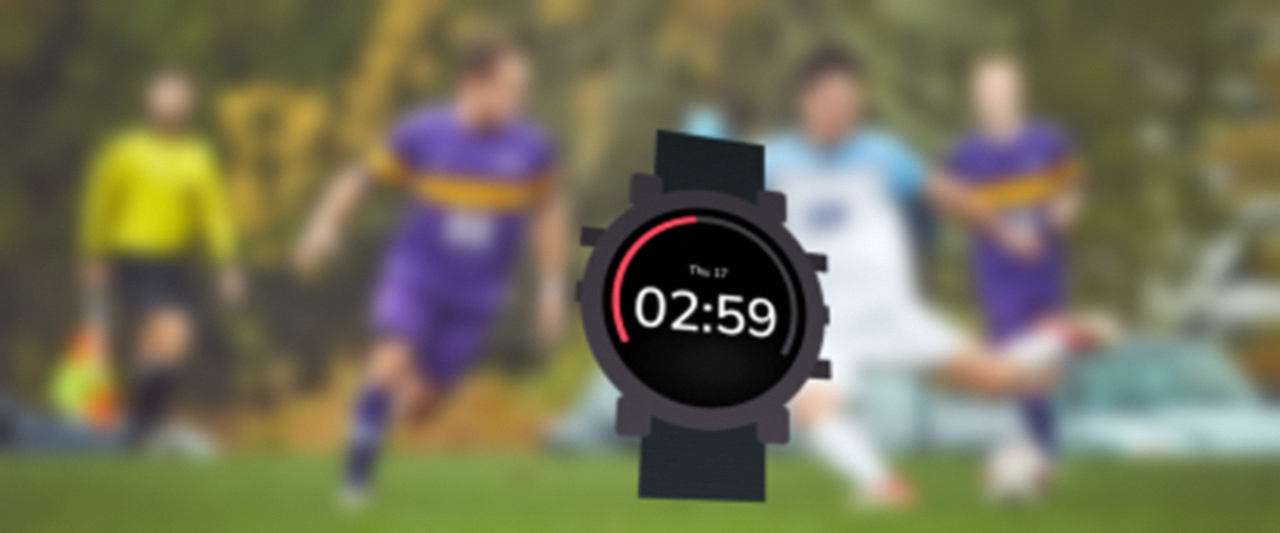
2:59
